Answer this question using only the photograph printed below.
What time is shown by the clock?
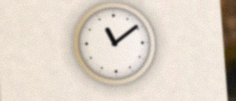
11:09
